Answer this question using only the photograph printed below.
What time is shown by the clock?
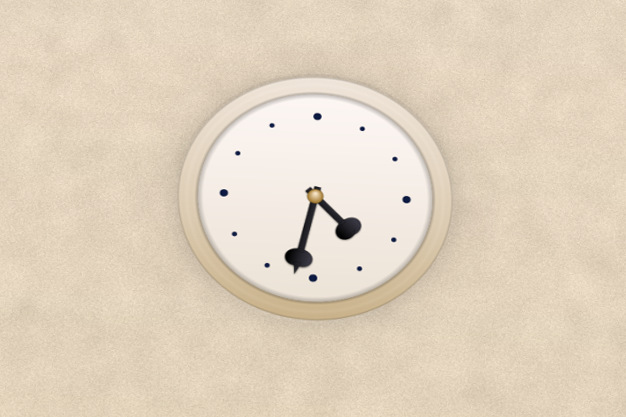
4:32
